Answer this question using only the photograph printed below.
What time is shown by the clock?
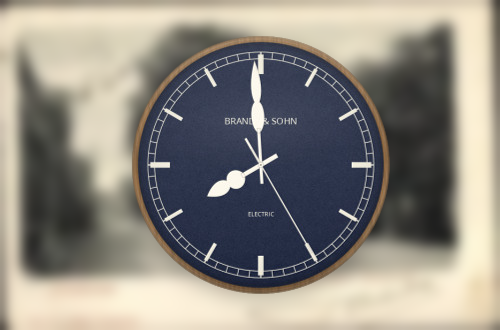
7:59:25
